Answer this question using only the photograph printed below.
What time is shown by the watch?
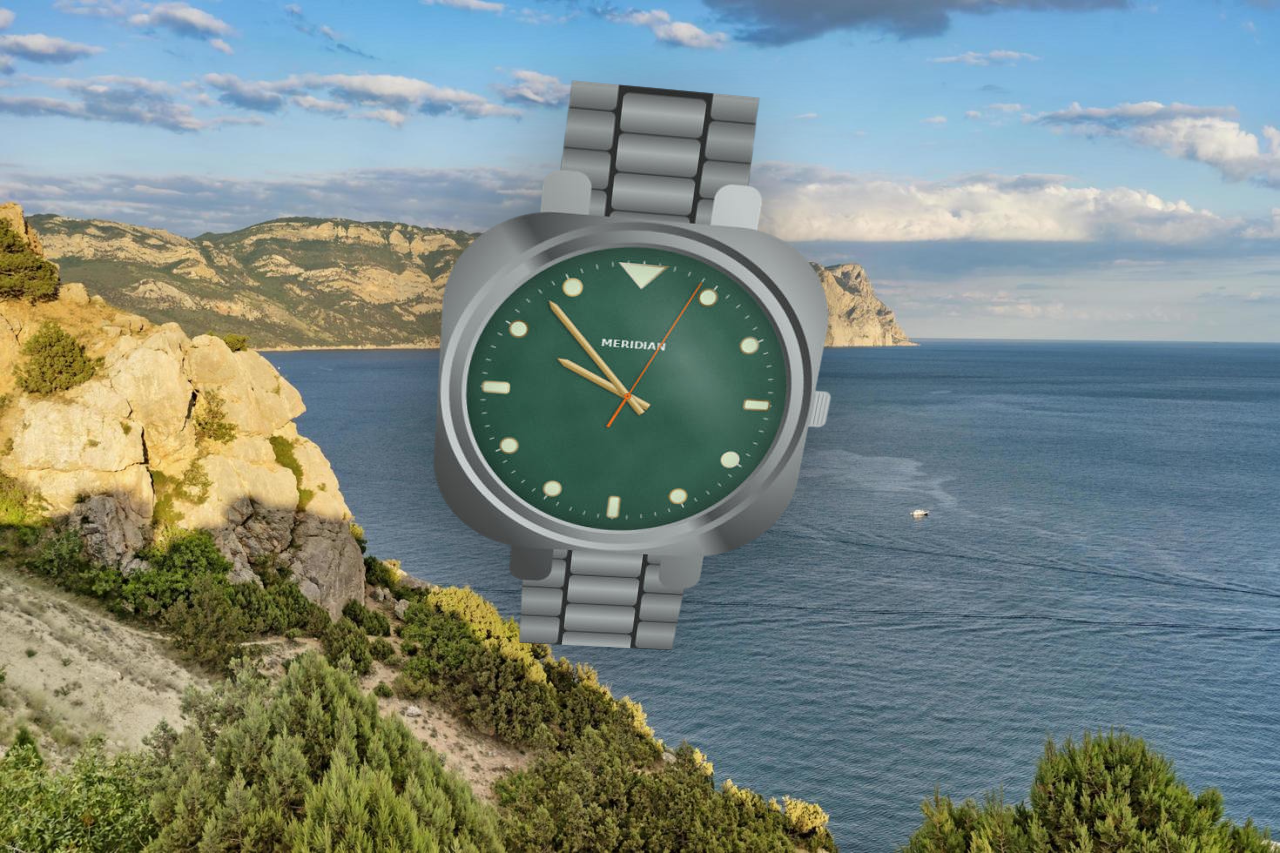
9:53:04
